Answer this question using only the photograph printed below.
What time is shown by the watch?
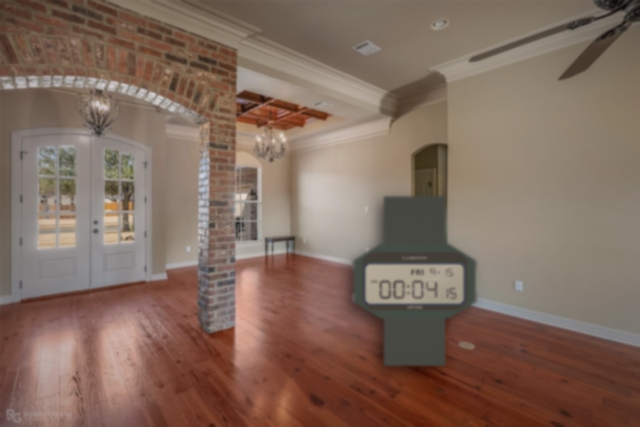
0:04:15
